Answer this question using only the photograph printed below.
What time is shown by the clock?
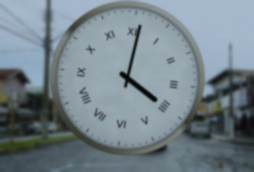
4:01
